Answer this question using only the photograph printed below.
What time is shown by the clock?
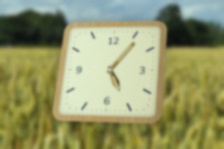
5:06
